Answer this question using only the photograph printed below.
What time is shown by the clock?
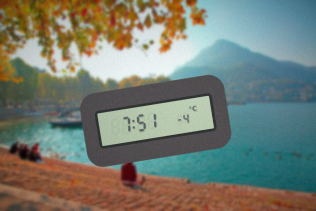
7:51
